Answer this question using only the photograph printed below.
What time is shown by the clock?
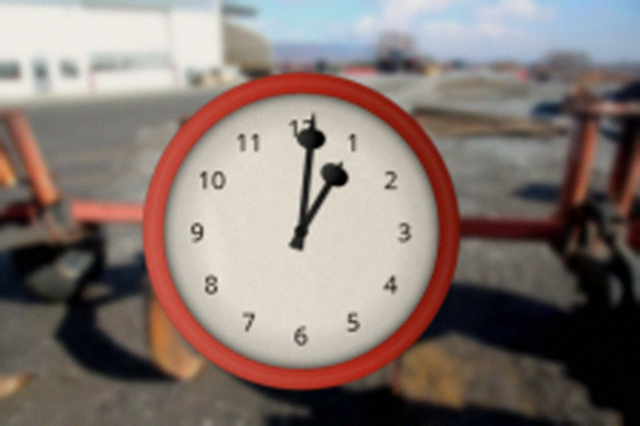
1:01
